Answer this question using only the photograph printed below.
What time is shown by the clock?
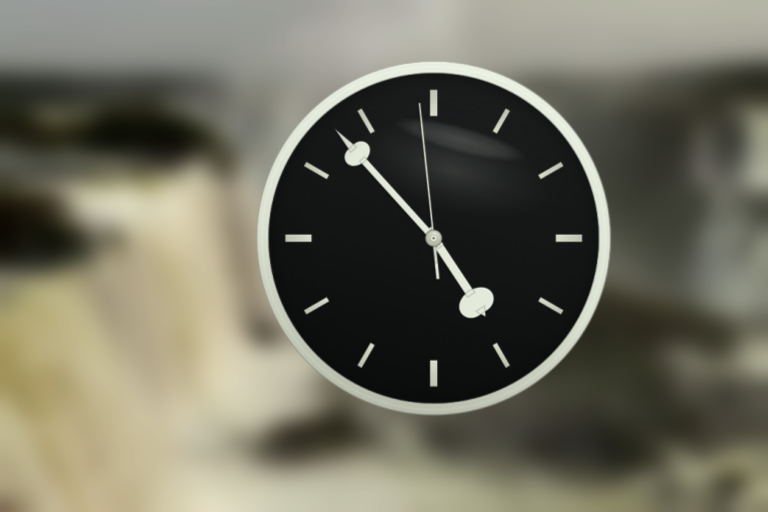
4:52:59
